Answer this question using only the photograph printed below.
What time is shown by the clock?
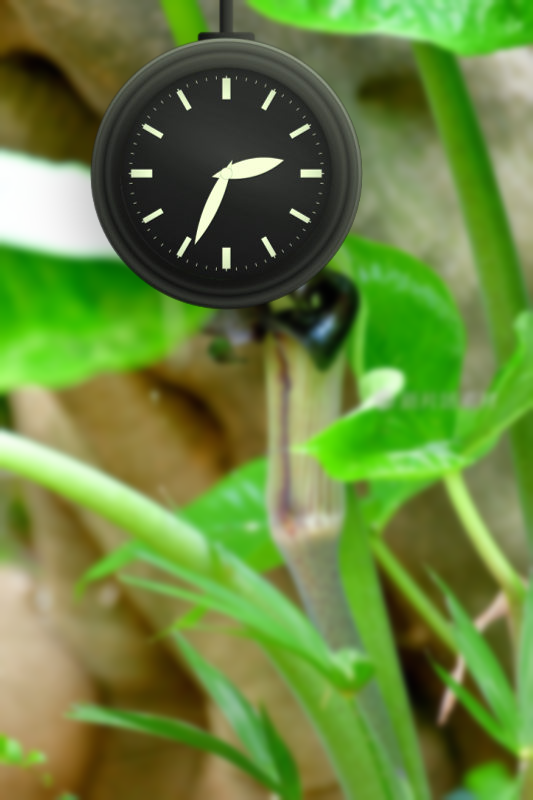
2:34
